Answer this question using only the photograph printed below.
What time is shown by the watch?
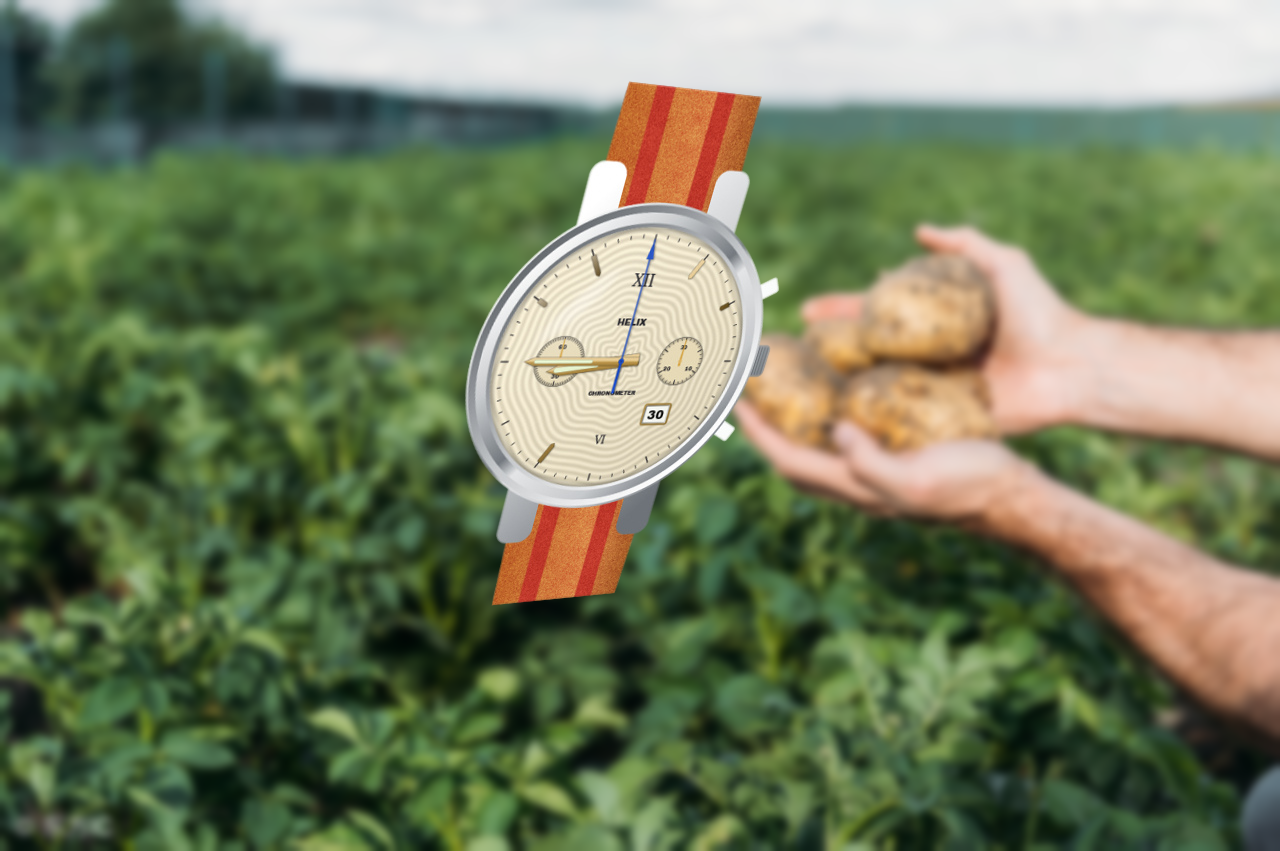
8:45
